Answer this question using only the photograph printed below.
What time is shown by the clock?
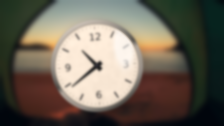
10:39
